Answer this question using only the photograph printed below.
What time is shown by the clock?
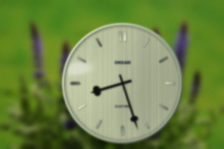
8:27
